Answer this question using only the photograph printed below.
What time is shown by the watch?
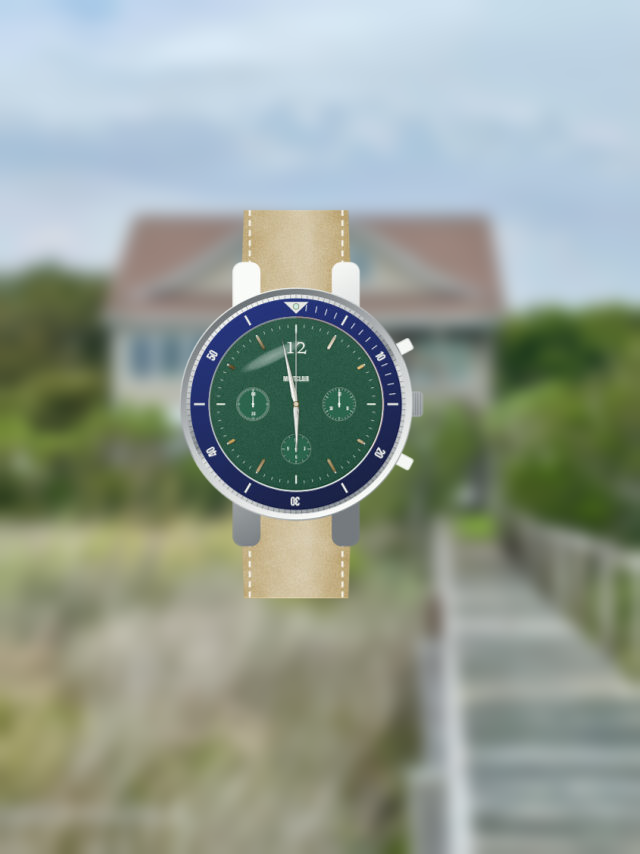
5:58
